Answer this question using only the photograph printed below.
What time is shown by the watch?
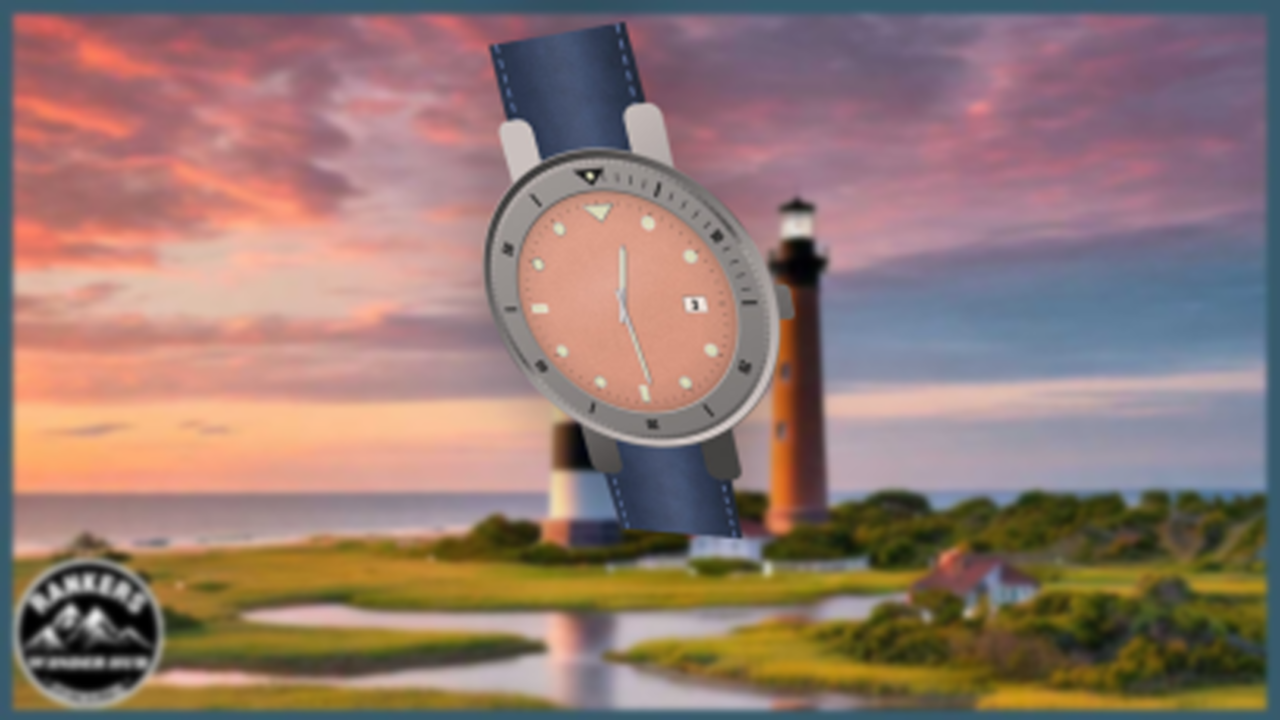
12:29
